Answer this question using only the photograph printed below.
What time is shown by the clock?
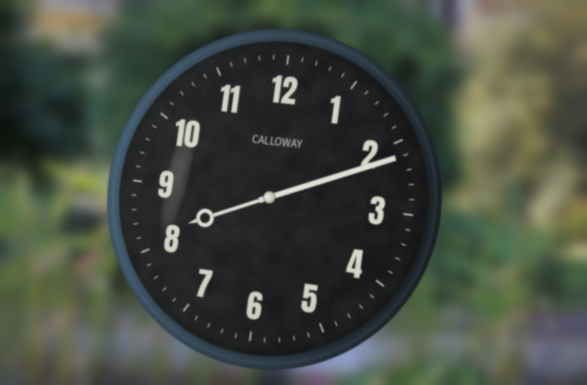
8:11
